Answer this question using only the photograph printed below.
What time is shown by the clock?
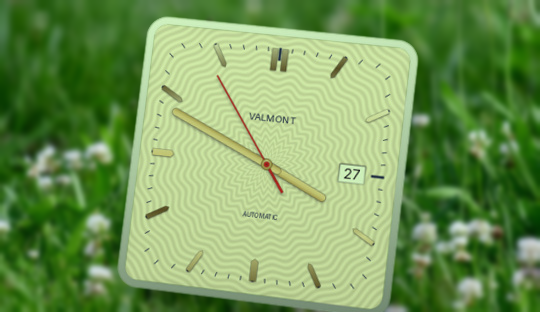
3:48:54
